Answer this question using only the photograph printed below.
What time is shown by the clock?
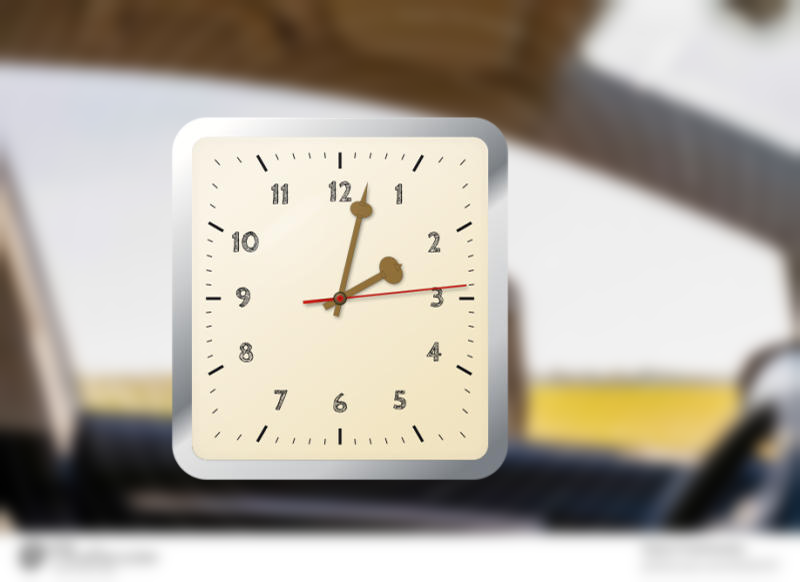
2:02:14
